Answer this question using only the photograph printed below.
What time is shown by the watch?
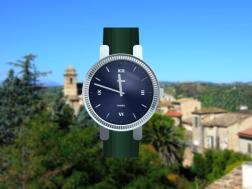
11:48
